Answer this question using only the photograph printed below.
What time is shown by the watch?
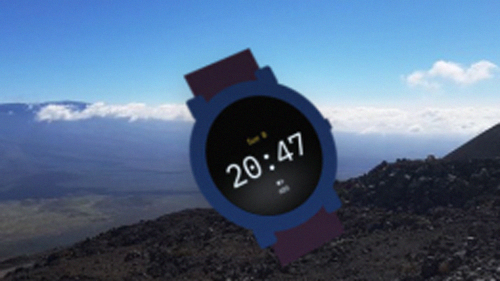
20:47
